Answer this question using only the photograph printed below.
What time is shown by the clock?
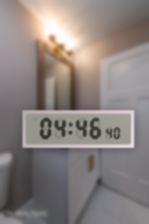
4:46:40
